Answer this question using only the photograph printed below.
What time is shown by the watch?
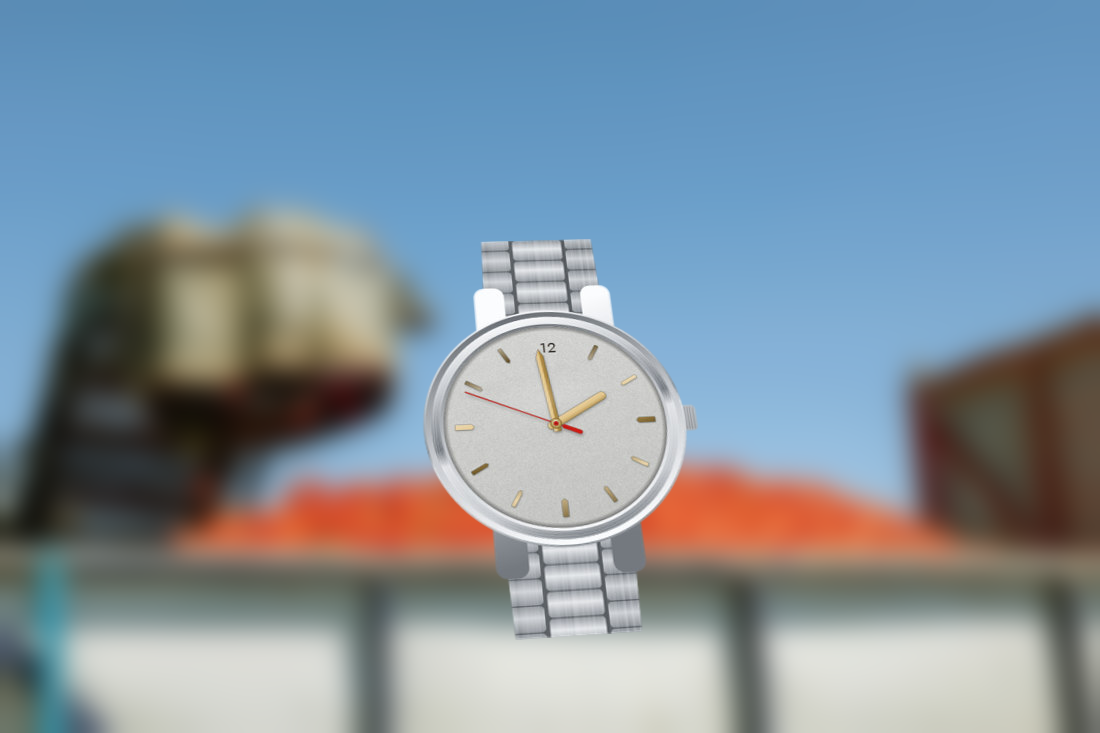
1:58:49
